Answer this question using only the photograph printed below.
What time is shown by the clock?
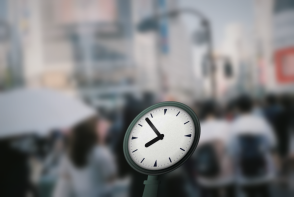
7:53
